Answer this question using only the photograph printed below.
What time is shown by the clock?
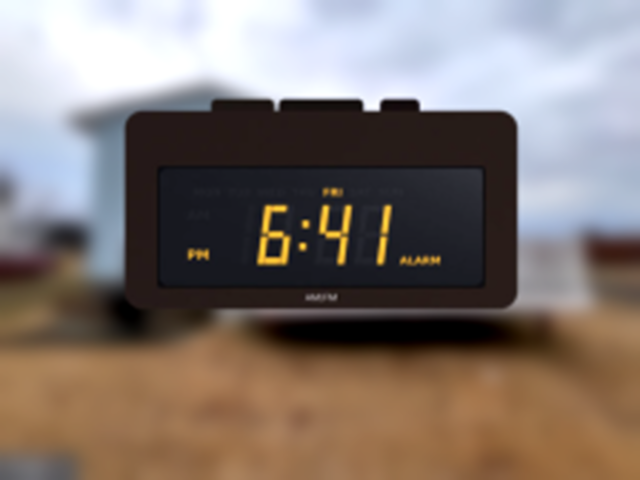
6:41
